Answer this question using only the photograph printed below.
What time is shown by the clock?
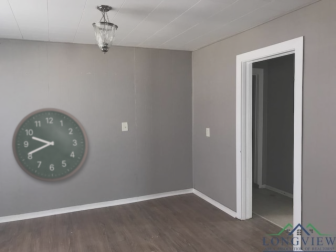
9:41
